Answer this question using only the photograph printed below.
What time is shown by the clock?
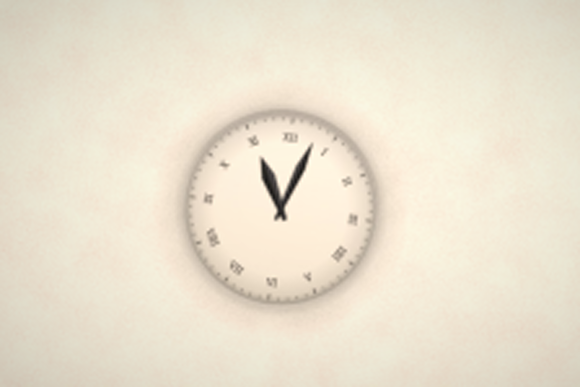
11:03
